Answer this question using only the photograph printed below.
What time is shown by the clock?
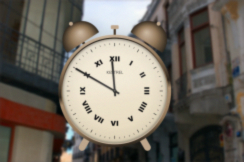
11:50
